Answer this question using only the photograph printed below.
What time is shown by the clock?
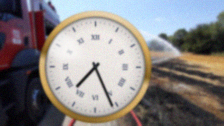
7:26
